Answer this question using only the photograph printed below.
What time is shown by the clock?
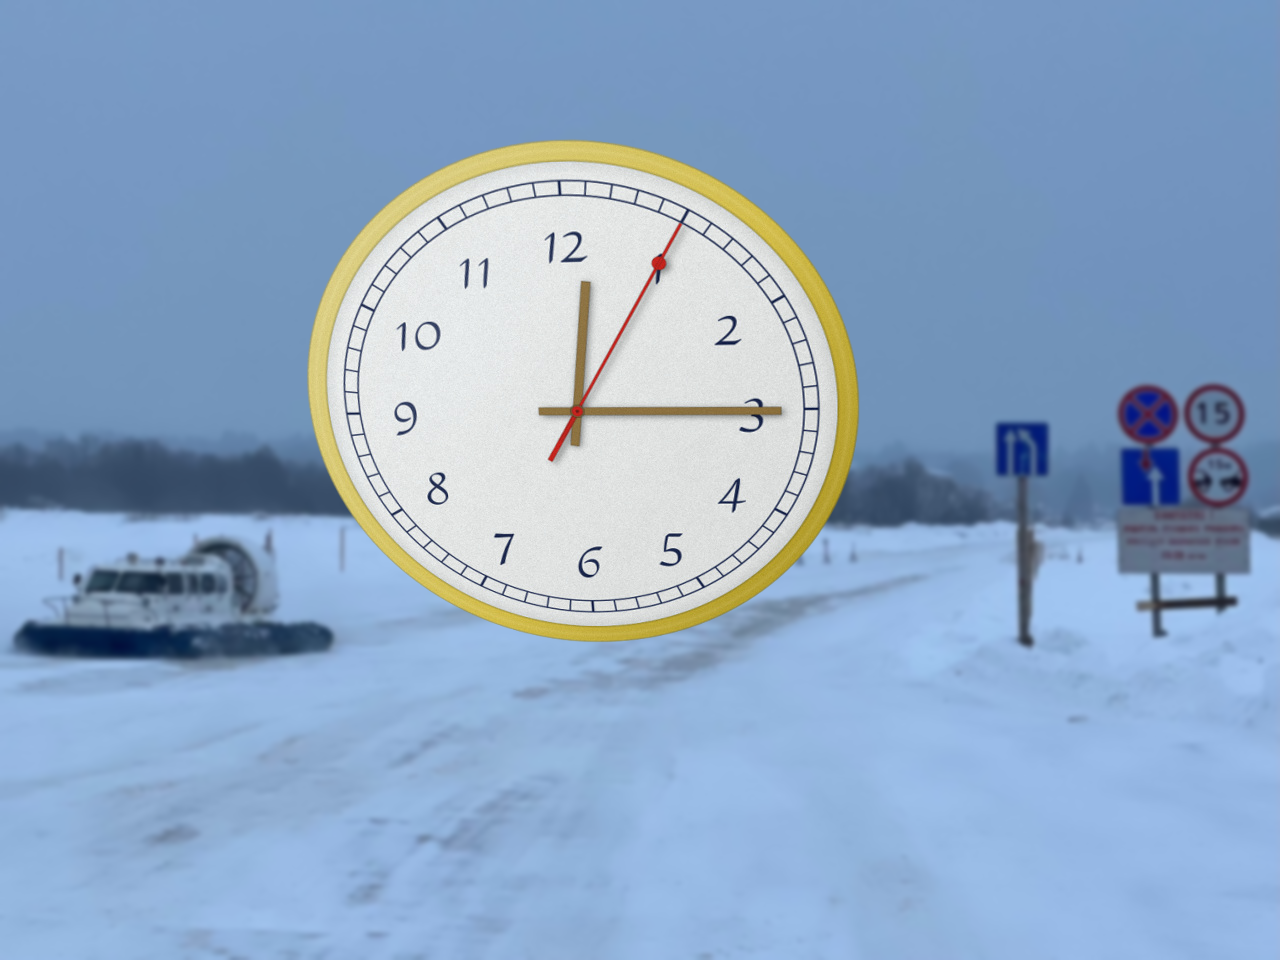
12:15:05
